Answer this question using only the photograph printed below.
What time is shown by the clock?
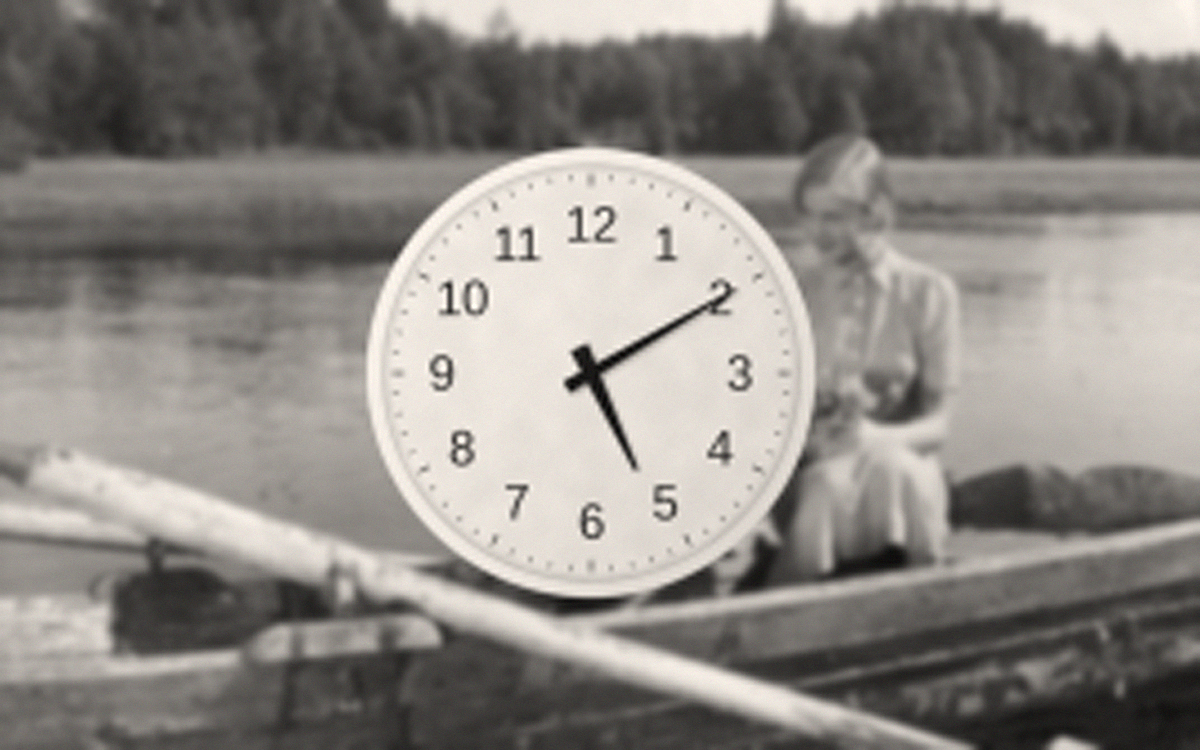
5:10
